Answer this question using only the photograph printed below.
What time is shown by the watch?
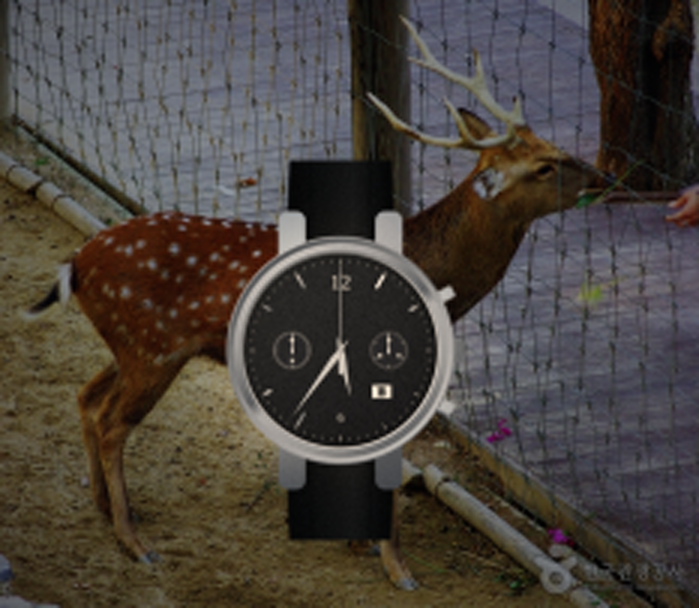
5:36
